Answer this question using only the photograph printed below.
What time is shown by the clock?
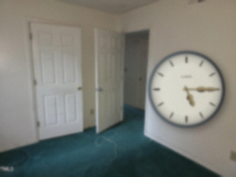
5:15
